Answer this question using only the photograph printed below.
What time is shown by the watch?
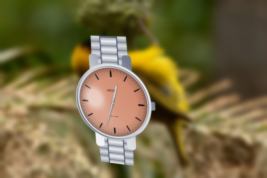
12:33
